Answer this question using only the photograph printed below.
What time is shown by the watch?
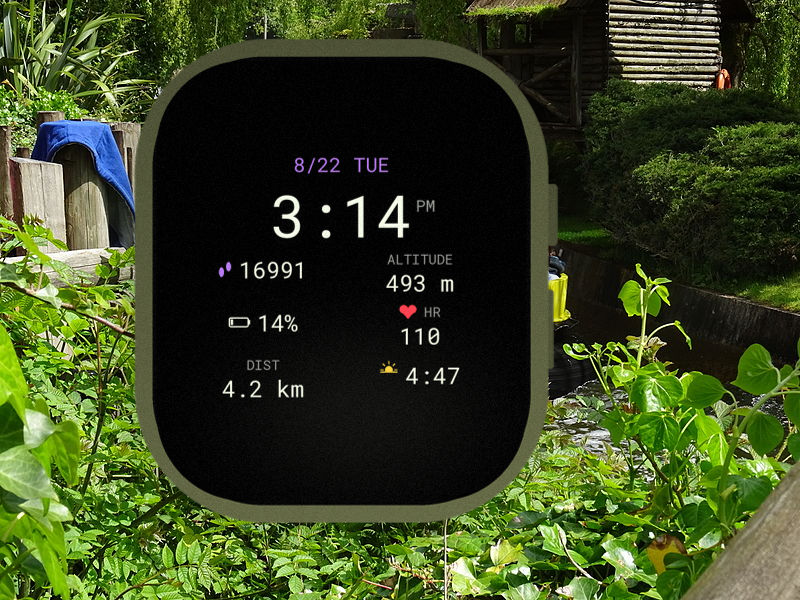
3:14
